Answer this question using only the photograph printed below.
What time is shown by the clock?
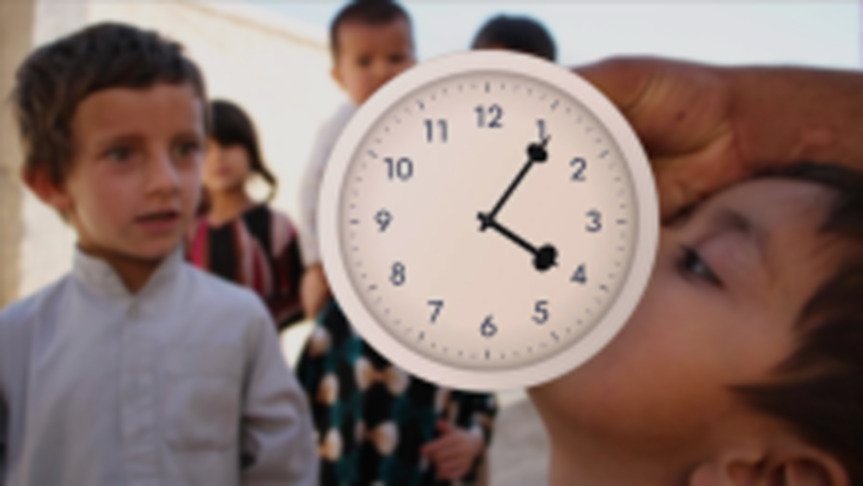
4:06
